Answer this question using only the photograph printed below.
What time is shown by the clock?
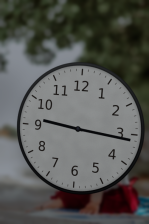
9:16
